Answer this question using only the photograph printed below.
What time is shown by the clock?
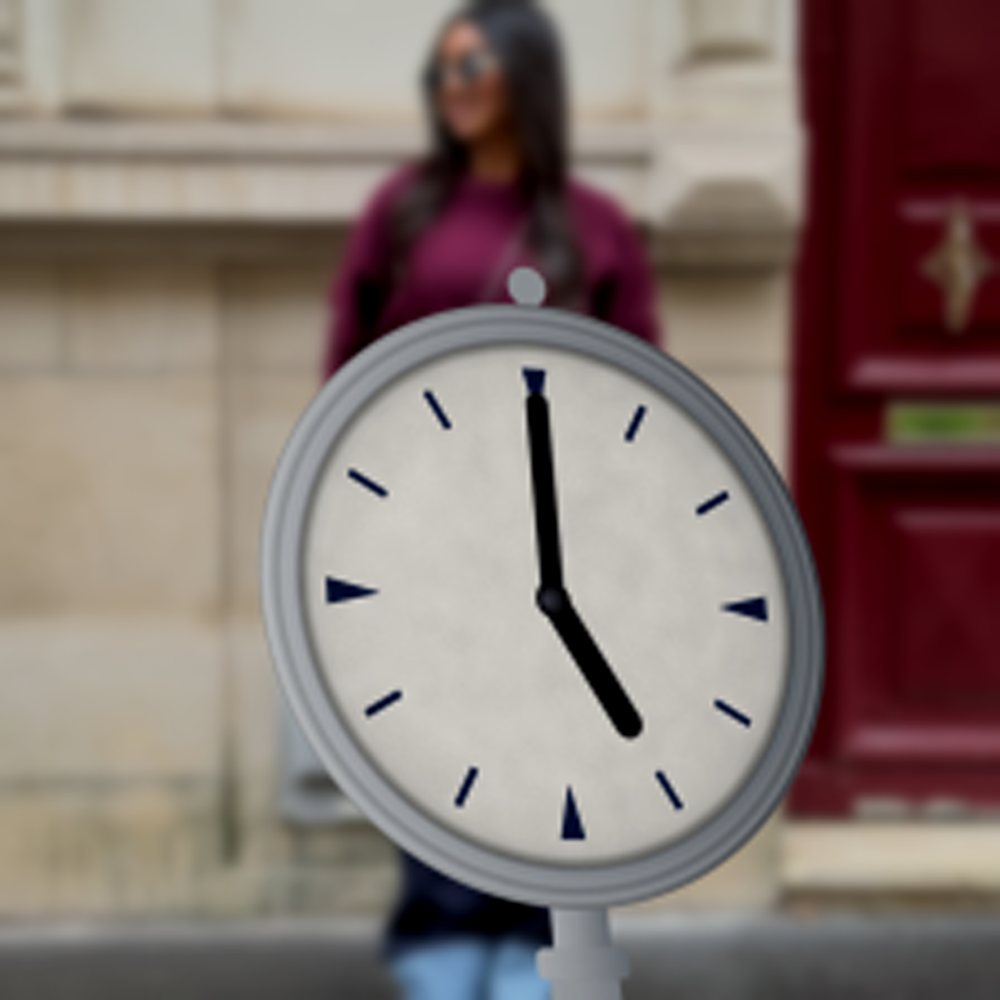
5:00
